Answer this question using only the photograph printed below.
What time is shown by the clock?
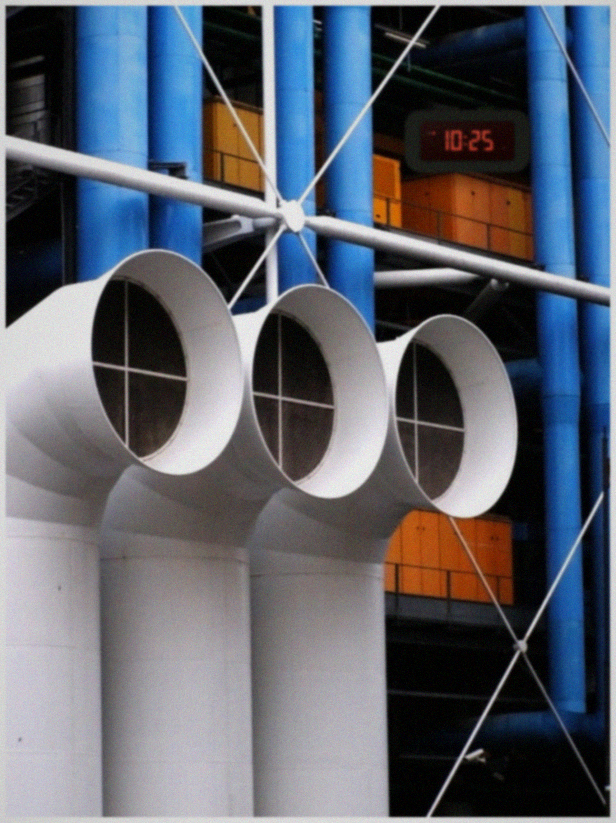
10:25
